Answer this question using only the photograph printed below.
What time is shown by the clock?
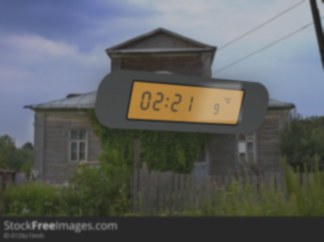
2:21
